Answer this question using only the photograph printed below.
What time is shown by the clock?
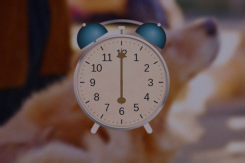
6:00
